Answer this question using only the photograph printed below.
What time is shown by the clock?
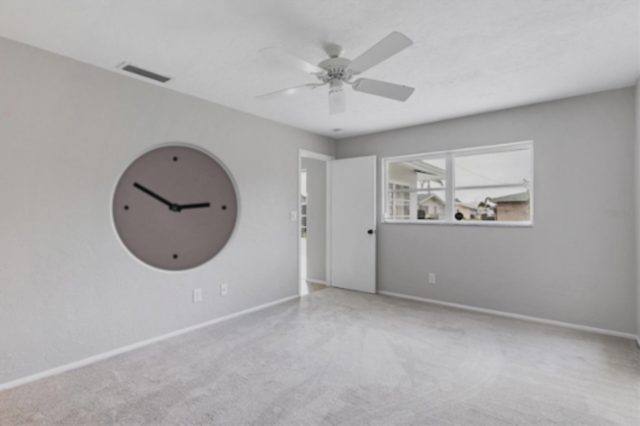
2:50
